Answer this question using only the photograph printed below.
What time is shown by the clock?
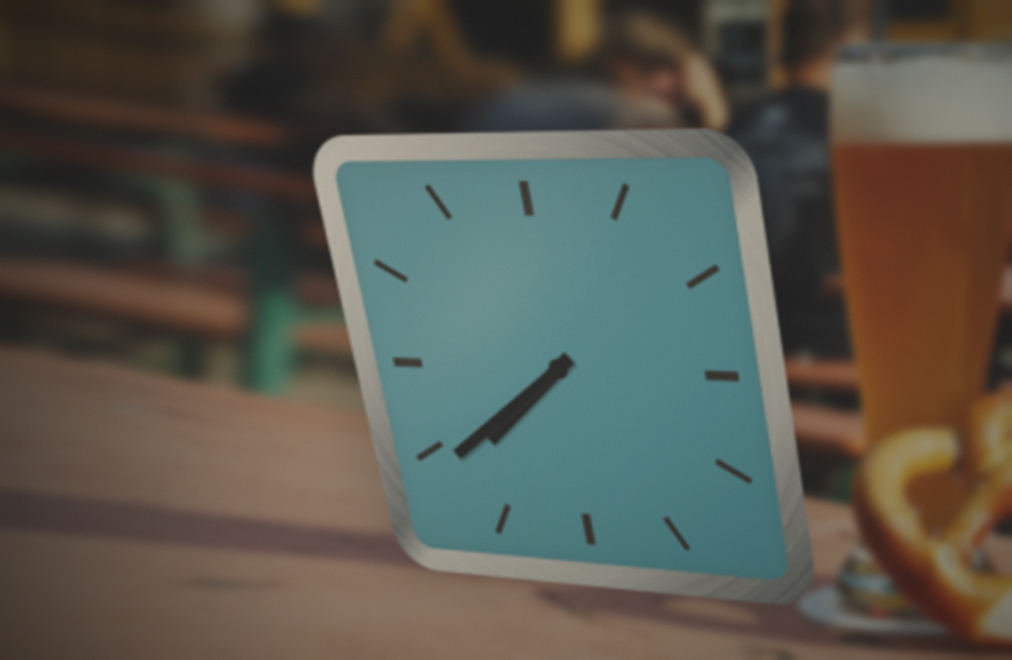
7:39
